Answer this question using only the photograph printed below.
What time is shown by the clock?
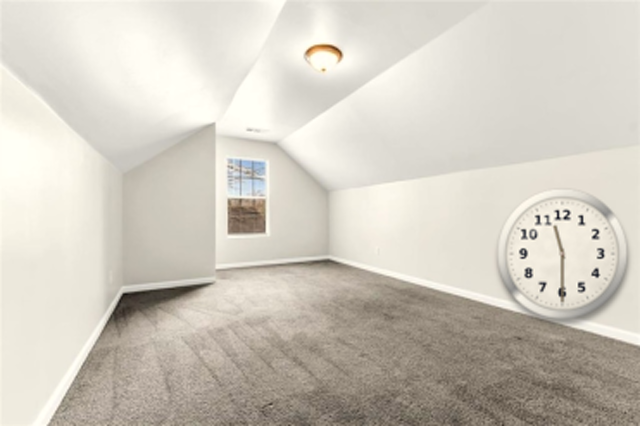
11:30
